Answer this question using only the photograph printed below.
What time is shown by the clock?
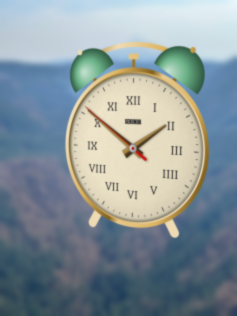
1:50:51
